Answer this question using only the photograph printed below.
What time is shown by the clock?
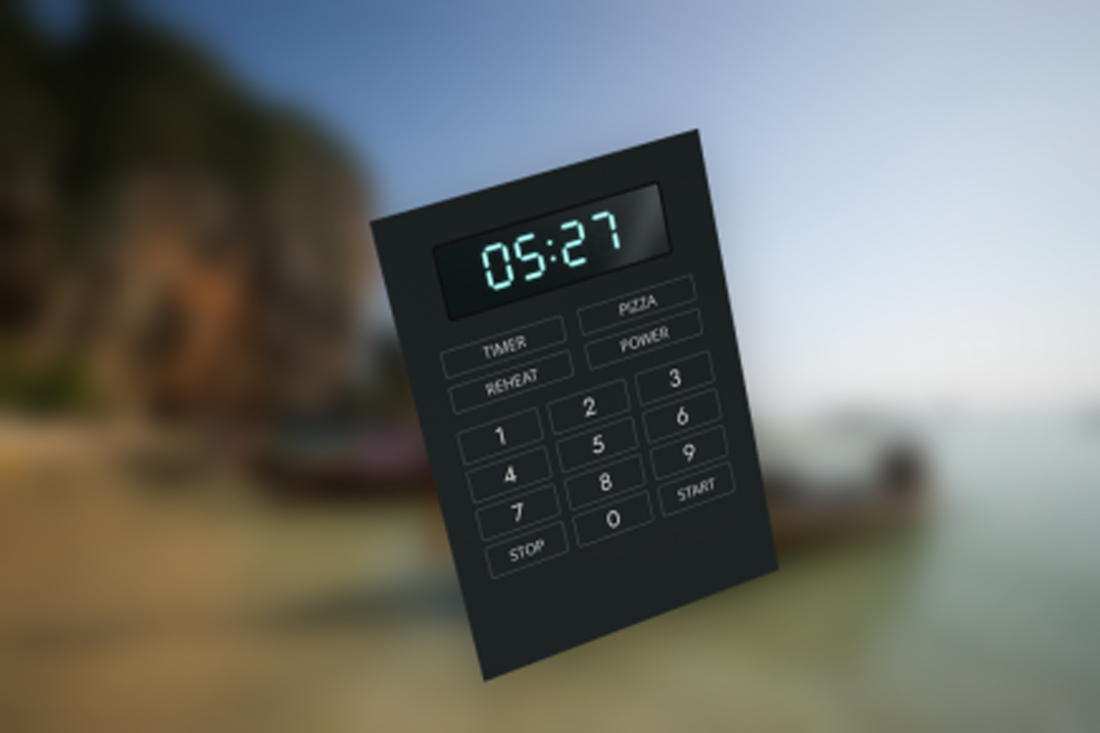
5:27
